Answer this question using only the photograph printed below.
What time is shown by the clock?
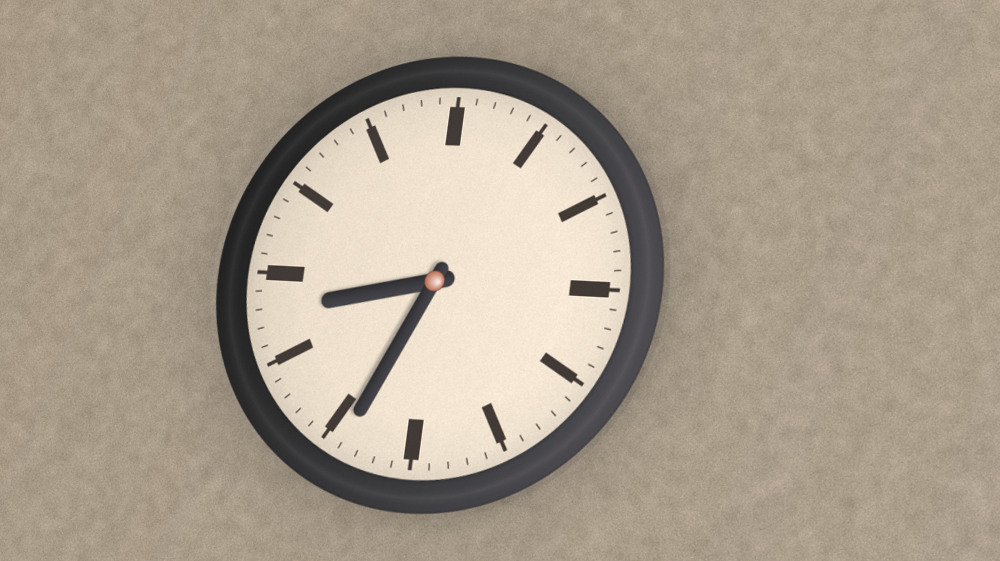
8:34
